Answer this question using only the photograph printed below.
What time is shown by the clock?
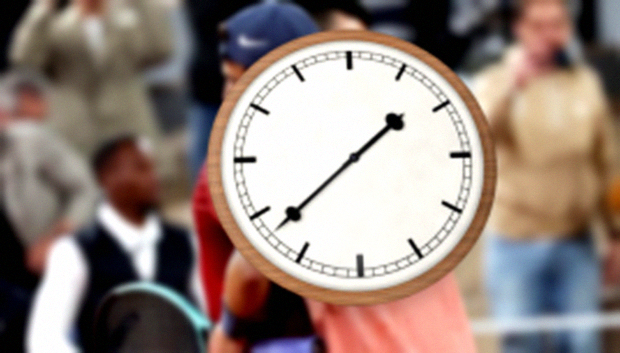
1:38
